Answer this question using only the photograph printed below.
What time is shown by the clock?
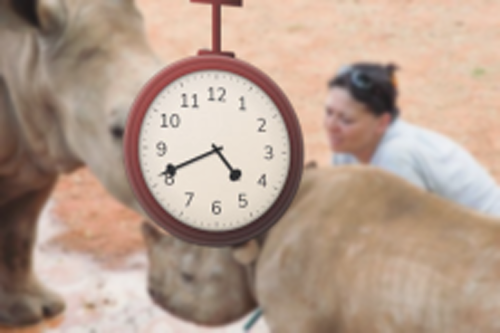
4:41
